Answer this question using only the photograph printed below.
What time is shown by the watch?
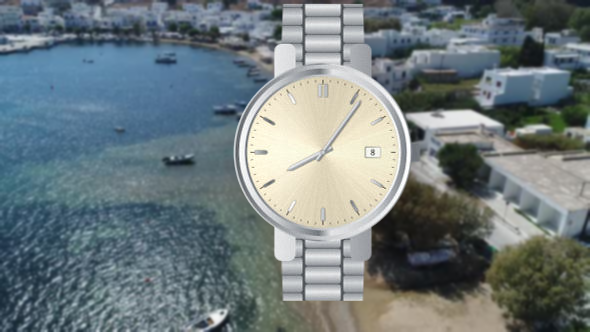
8:06
